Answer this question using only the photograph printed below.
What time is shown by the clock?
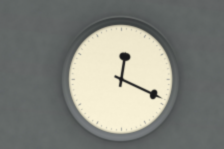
12:19
